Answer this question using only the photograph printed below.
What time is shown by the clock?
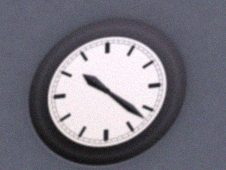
10:22
